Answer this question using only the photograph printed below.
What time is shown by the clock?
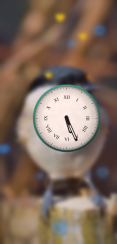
5:26
